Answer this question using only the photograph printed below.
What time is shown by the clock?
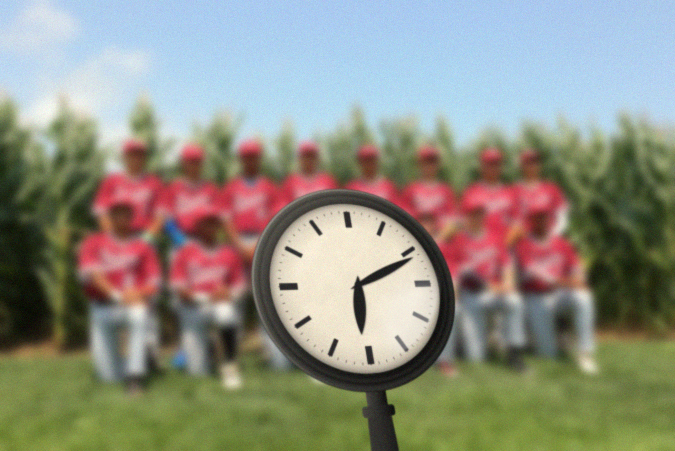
6:11
